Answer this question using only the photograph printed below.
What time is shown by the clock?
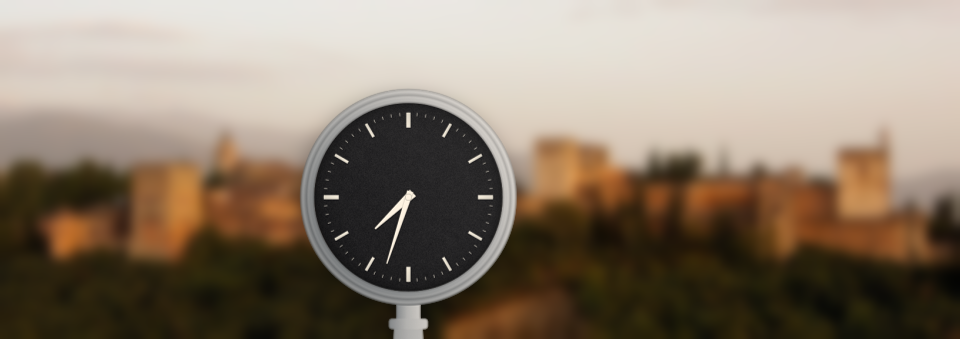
7:33
